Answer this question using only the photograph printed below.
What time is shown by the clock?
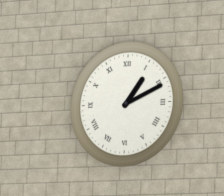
1:11
